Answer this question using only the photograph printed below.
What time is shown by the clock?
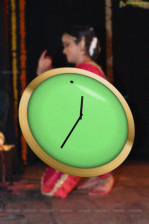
12:37
